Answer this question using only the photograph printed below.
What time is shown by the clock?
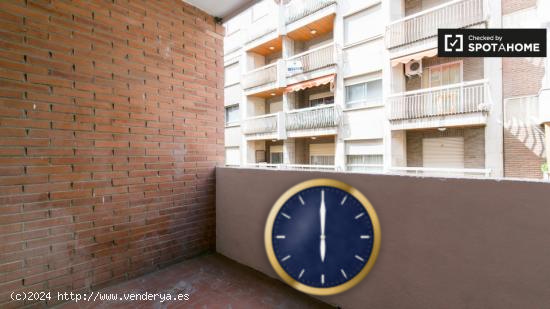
6:00
